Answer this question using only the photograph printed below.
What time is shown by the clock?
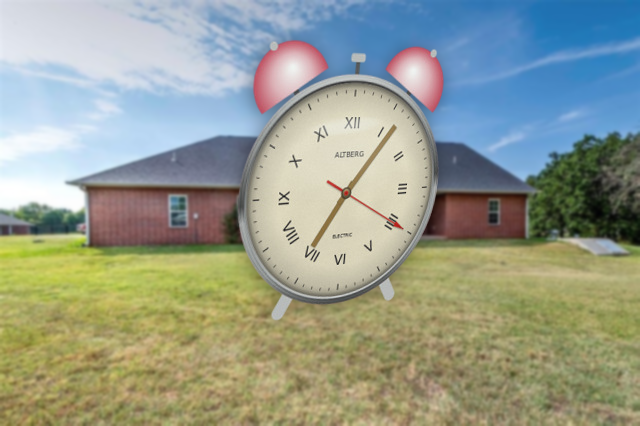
7:06:20
